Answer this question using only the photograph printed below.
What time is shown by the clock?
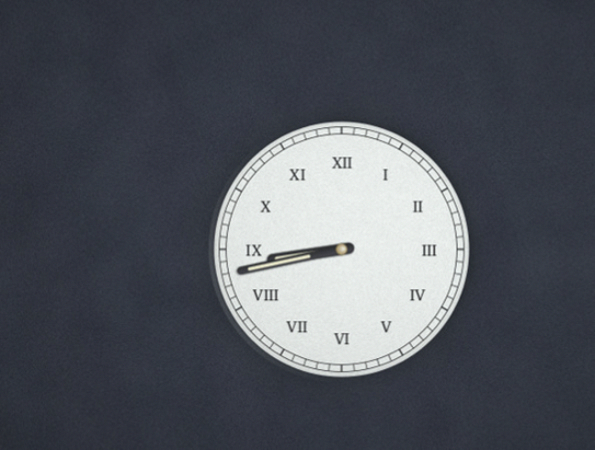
8:43
